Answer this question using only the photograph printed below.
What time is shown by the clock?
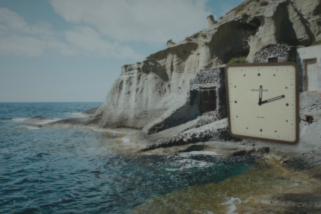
12:12
